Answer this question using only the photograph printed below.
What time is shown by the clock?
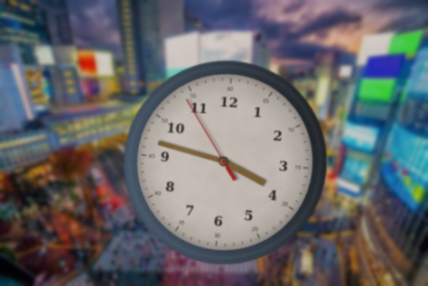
3:46:54
